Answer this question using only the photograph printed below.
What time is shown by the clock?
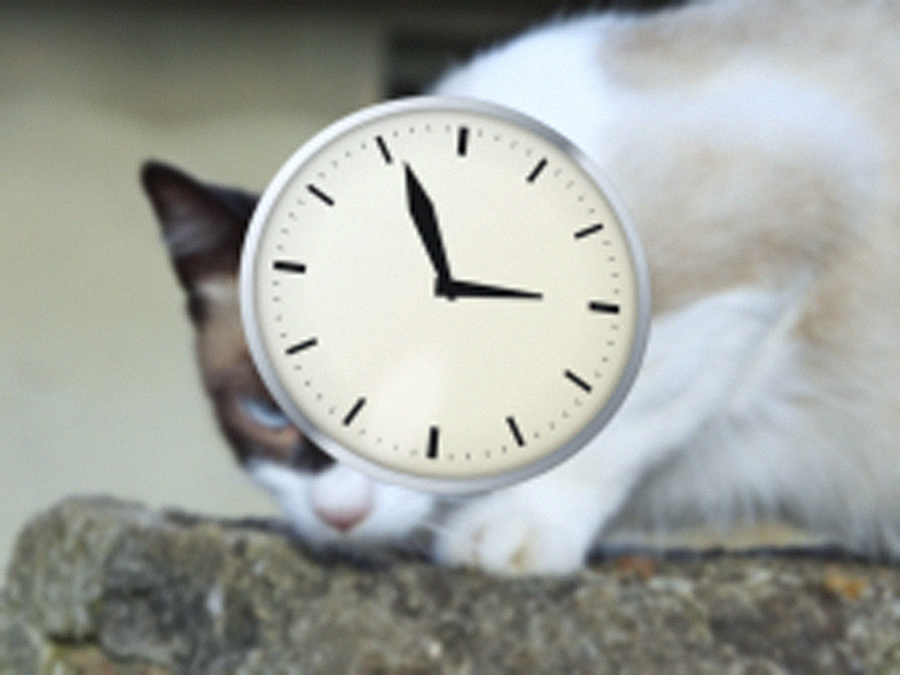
2:56
